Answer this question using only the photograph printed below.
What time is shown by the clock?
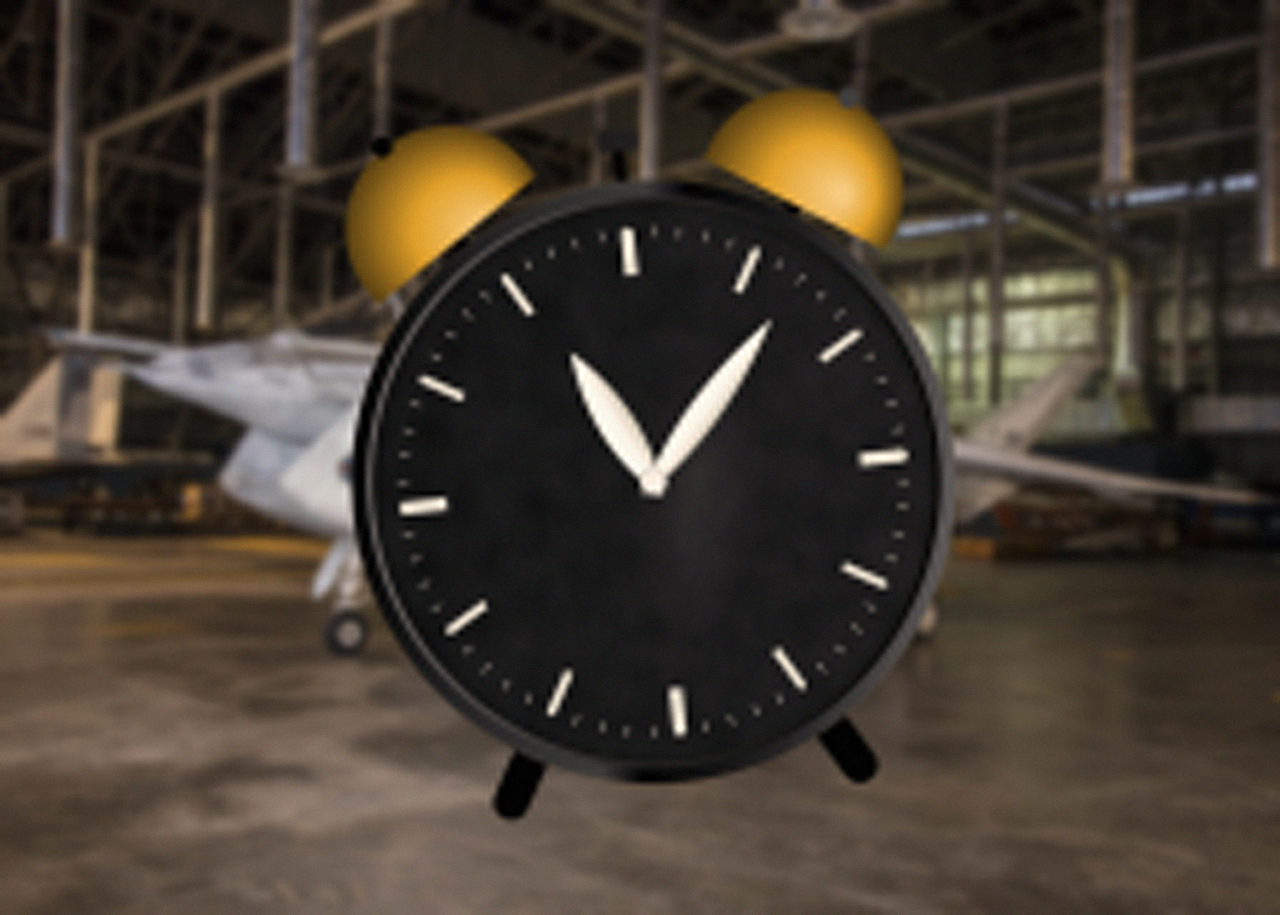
11:07
